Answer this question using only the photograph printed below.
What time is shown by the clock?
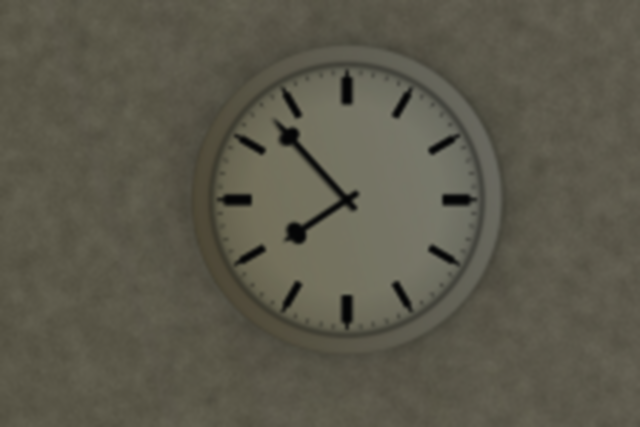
7:53
